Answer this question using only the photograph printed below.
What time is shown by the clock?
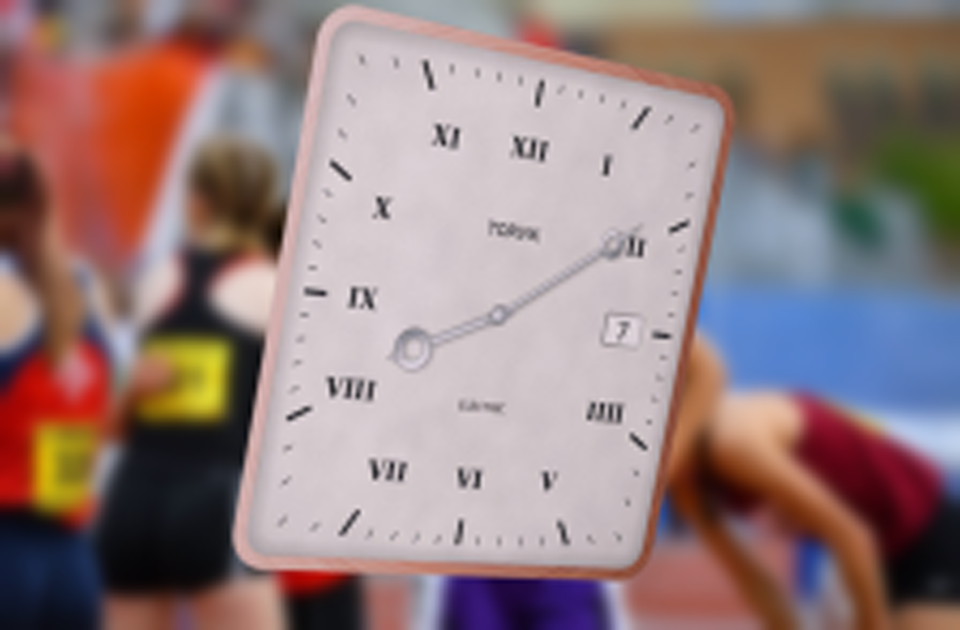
8:09
